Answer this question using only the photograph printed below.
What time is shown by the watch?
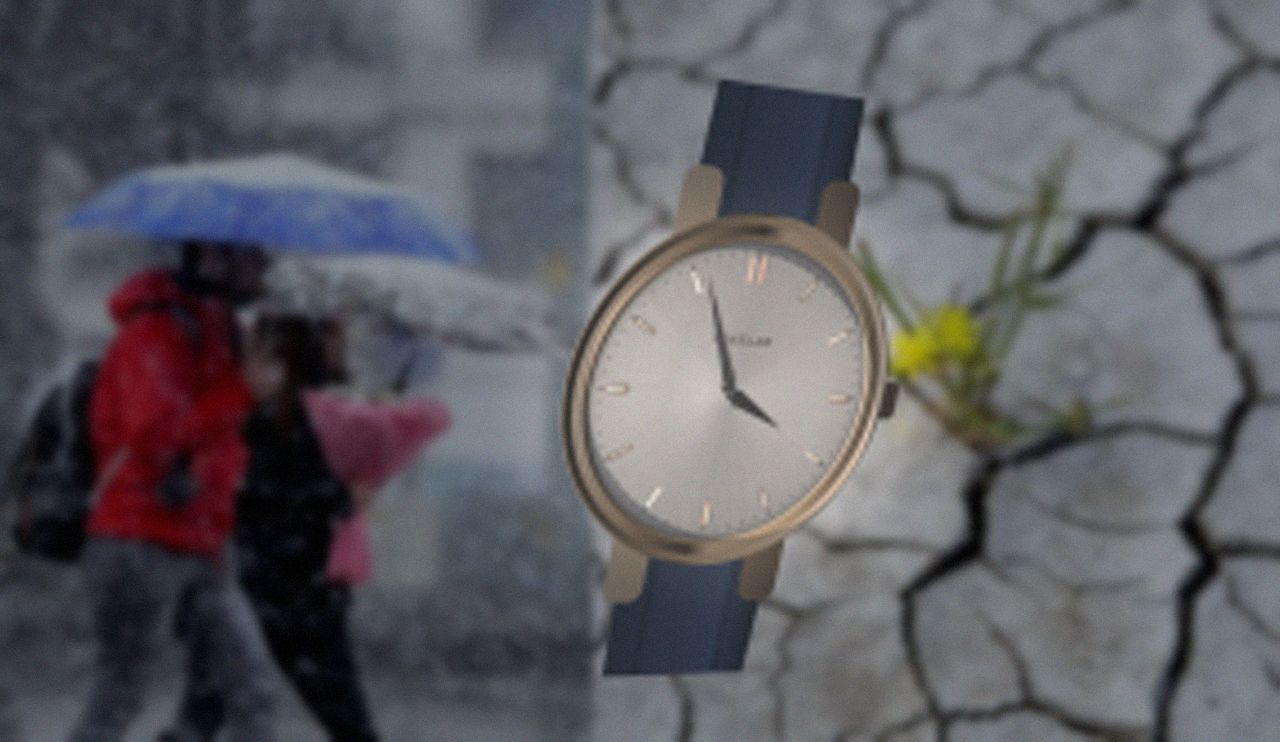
3:56
